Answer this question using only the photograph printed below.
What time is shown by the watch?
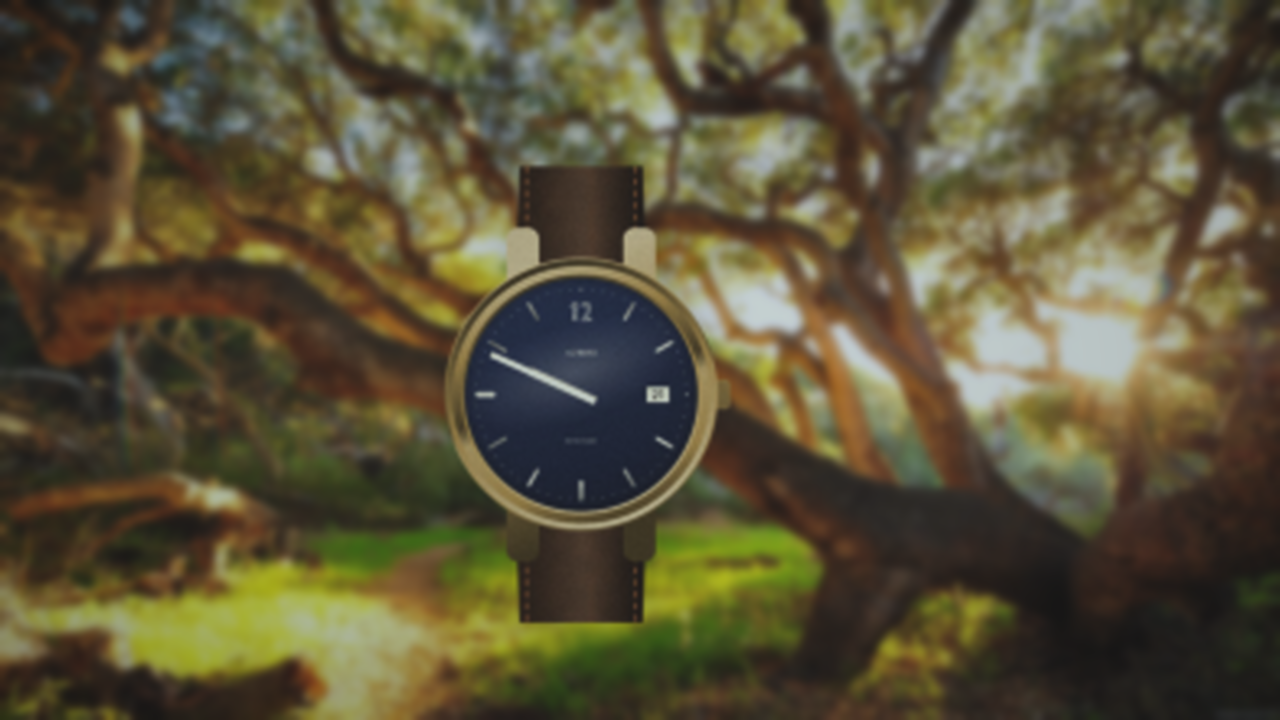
9:49
